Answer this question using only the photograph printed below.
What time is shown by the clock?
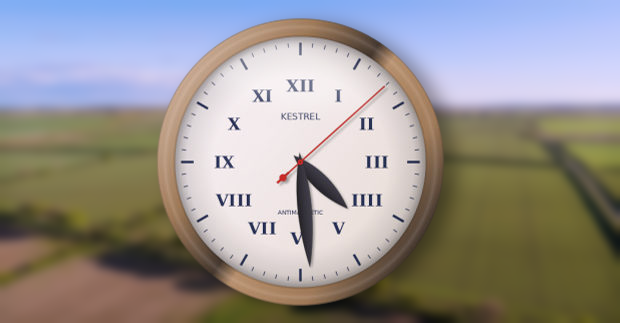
4:29:08
